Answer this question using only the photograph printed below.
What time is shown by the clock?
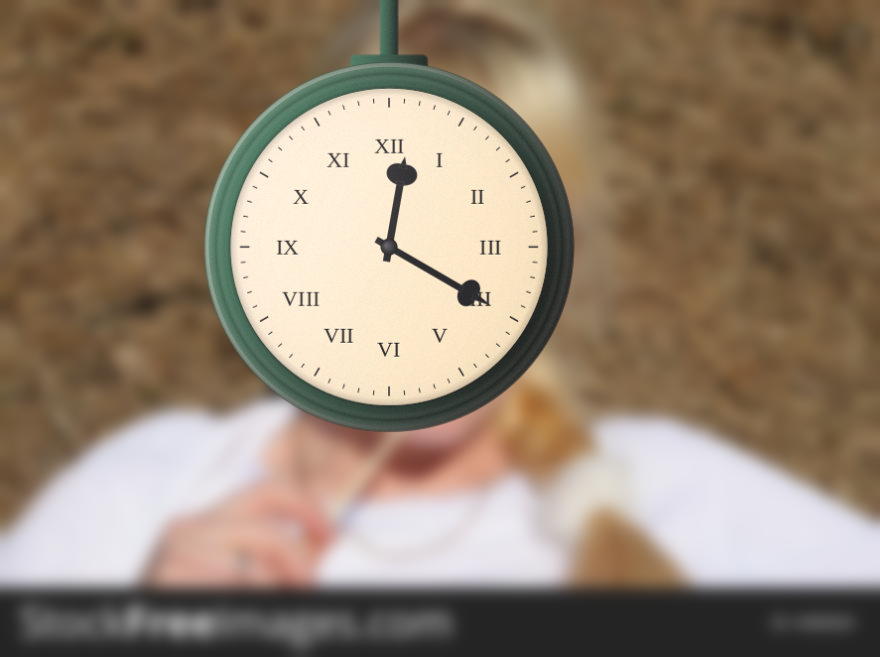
12:20
